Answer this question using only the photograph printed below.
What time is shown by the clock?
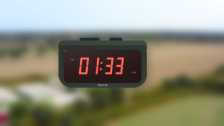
1:33
